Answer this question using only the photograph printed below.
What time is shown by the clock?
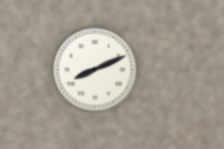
8:11
